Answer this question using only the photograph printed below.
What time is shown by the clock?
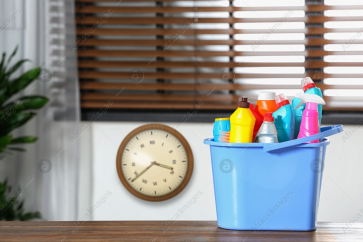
3:39
